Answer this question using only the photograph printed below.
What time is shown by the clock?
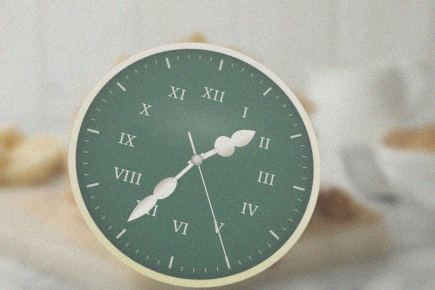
1:35:25
